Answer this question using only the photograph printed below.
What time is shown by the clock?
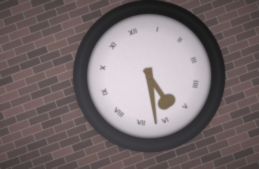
5:32
